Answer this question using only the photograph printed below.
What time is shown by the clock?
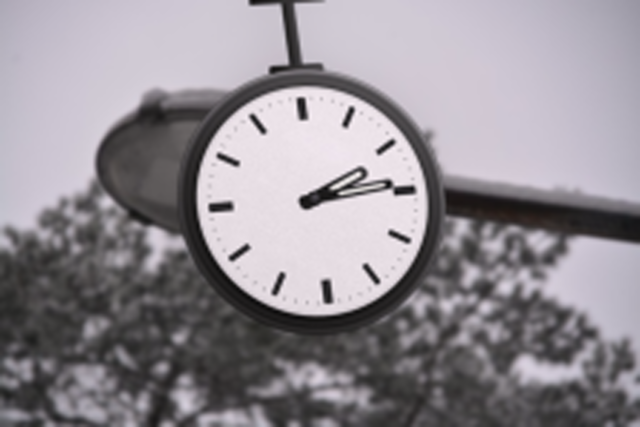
2:14
